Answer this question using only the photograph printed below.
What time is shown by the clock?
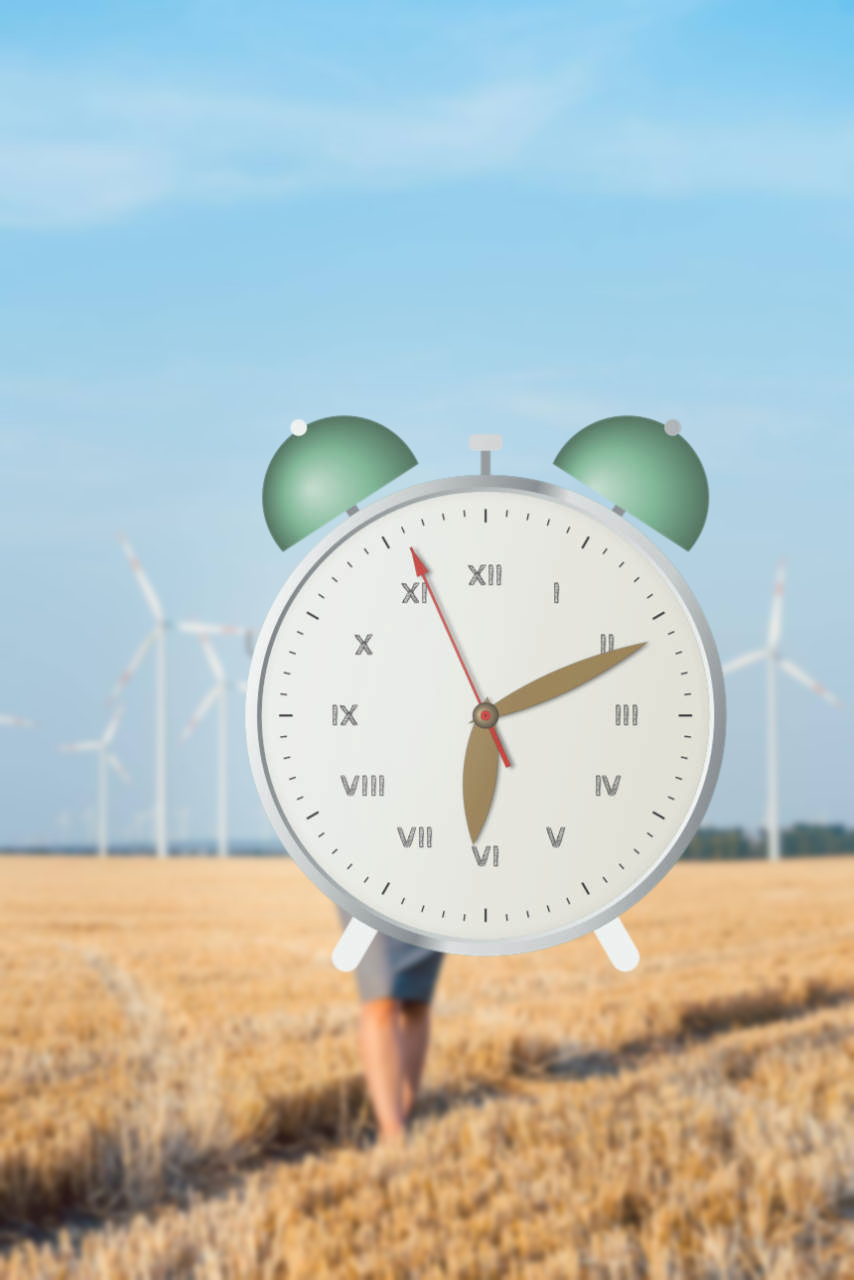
6:10:56
